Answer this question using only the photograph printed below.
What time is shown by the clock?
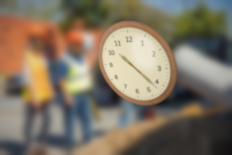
10:22
